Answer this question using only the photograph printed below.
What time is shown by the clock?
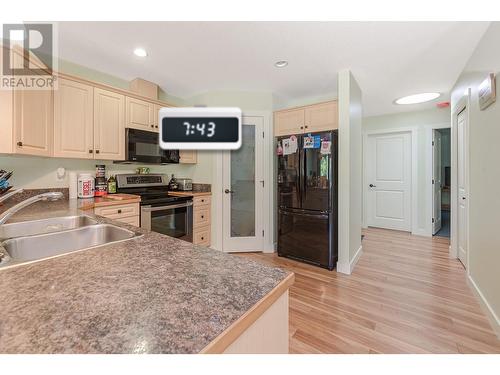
7:43
